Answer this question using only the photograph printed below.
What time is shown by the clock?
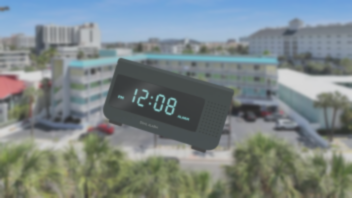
12:08
